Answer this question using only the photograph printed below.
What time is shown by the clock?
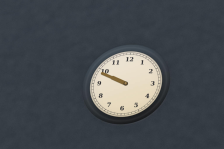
9:49
